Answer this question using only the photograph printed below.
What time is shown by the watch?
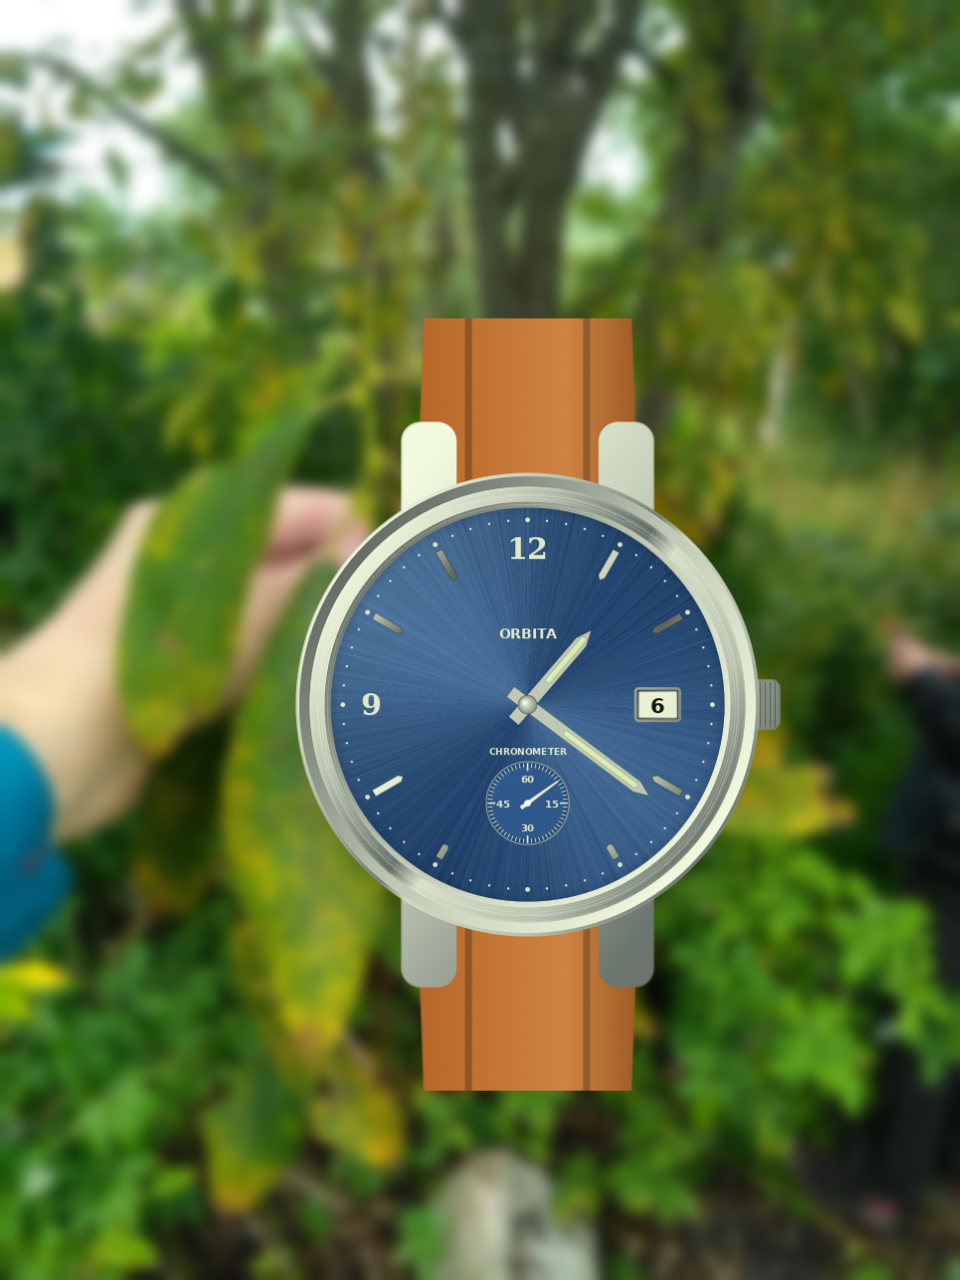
1:21:09
